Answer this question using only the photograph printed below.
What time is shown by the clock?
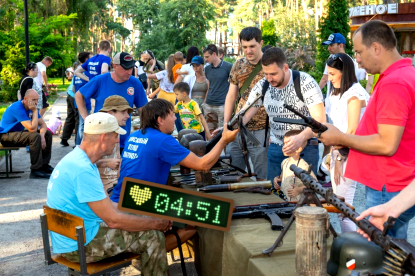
4:51
